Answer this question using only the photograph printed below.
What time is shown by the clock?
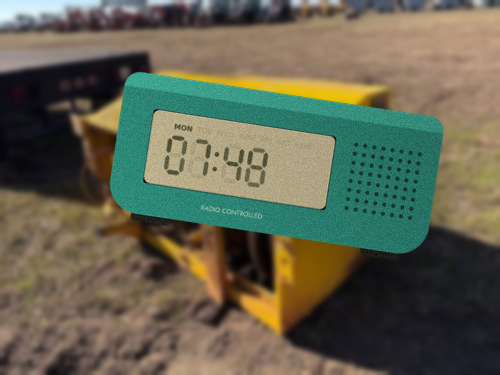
7:48
